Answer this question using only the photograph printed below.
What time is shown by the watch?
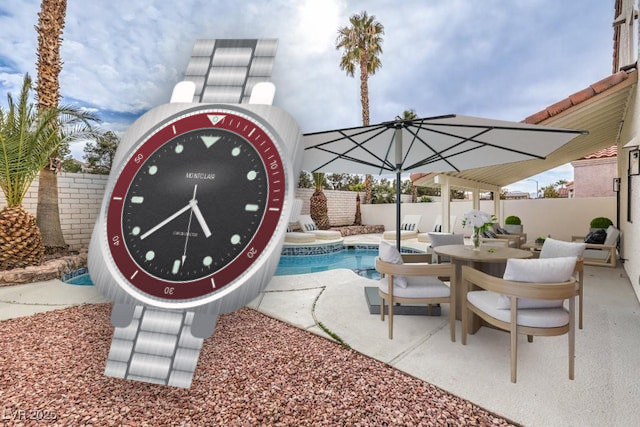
4:38:29
